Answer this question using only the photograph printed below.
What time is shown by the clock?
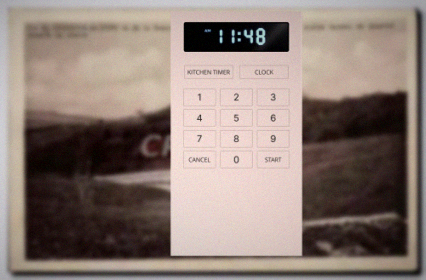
11:48
